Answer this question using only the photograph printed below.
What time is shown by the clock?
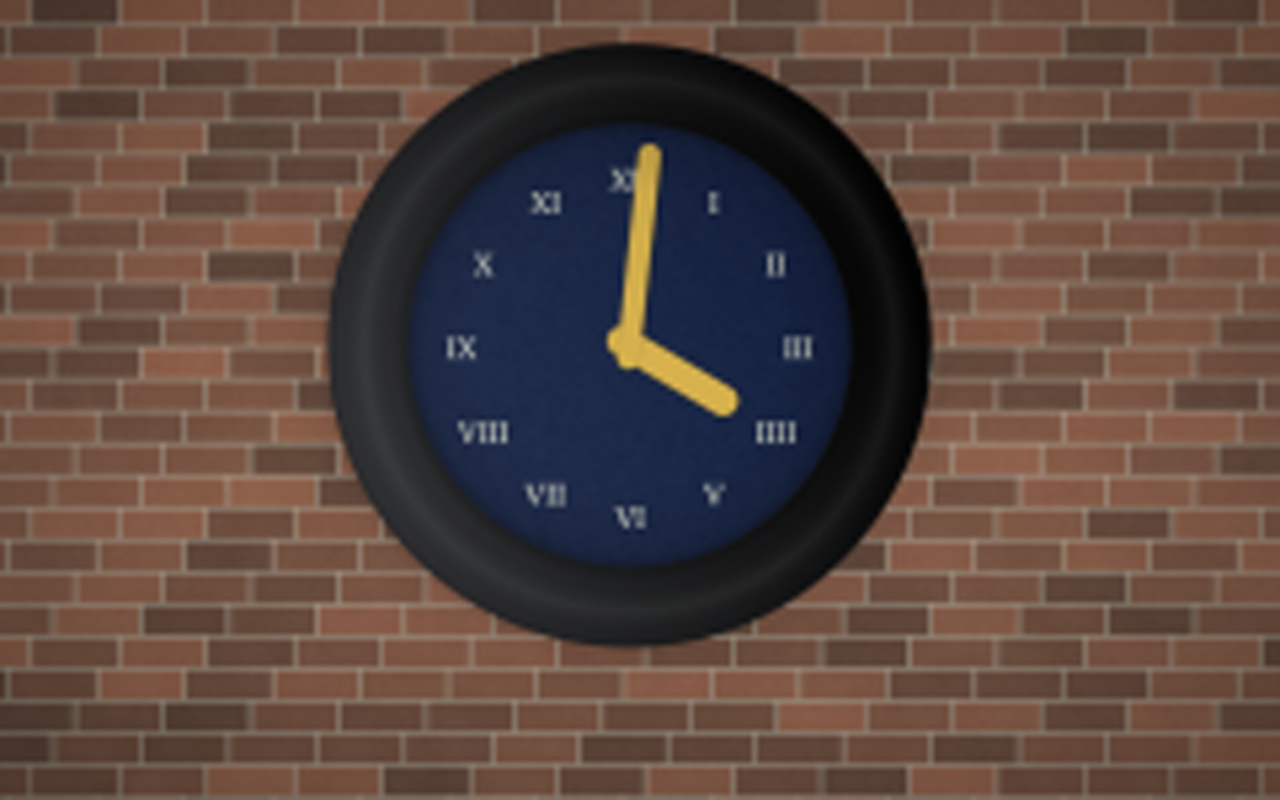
4:01
